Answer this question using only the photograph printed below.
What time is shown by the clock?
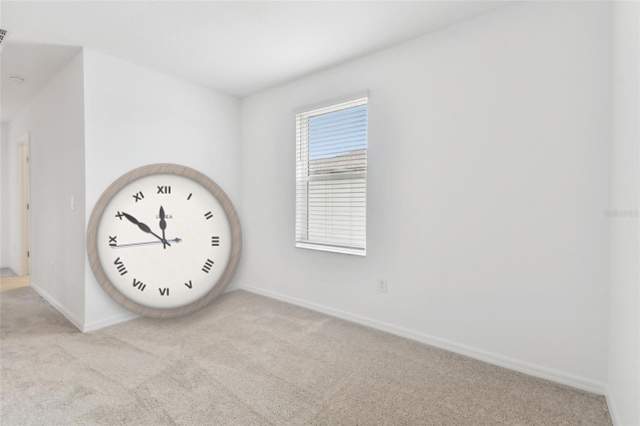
11:50:44
